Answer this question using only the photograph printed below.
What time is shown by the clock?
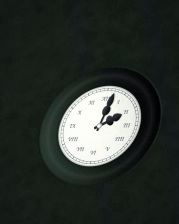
2:02
